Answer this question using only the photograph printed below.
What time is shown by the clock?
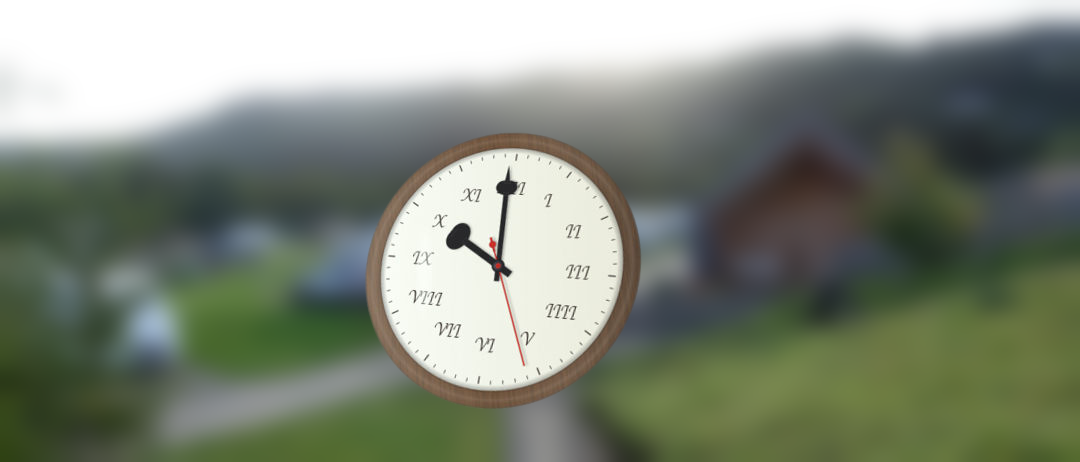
9:59:26
